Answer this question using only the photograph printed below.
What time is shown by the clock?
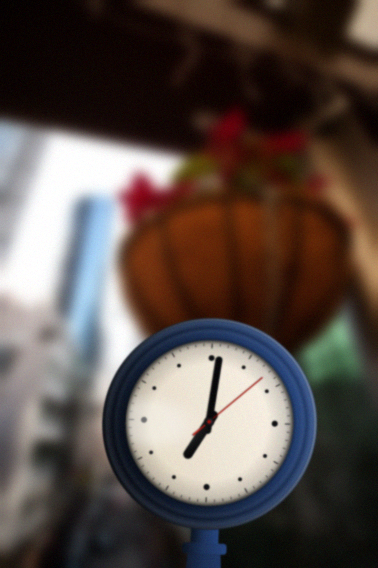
7:01:08
